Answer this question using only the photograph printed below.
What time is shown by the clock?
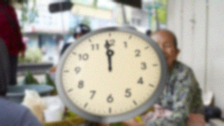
11:59
